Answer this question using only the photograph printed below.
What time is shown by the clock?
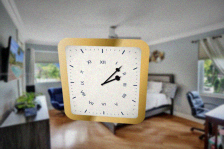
2:07
